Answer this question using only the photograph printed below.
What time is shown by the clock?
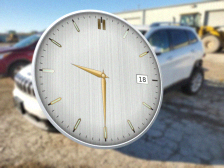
9:30
